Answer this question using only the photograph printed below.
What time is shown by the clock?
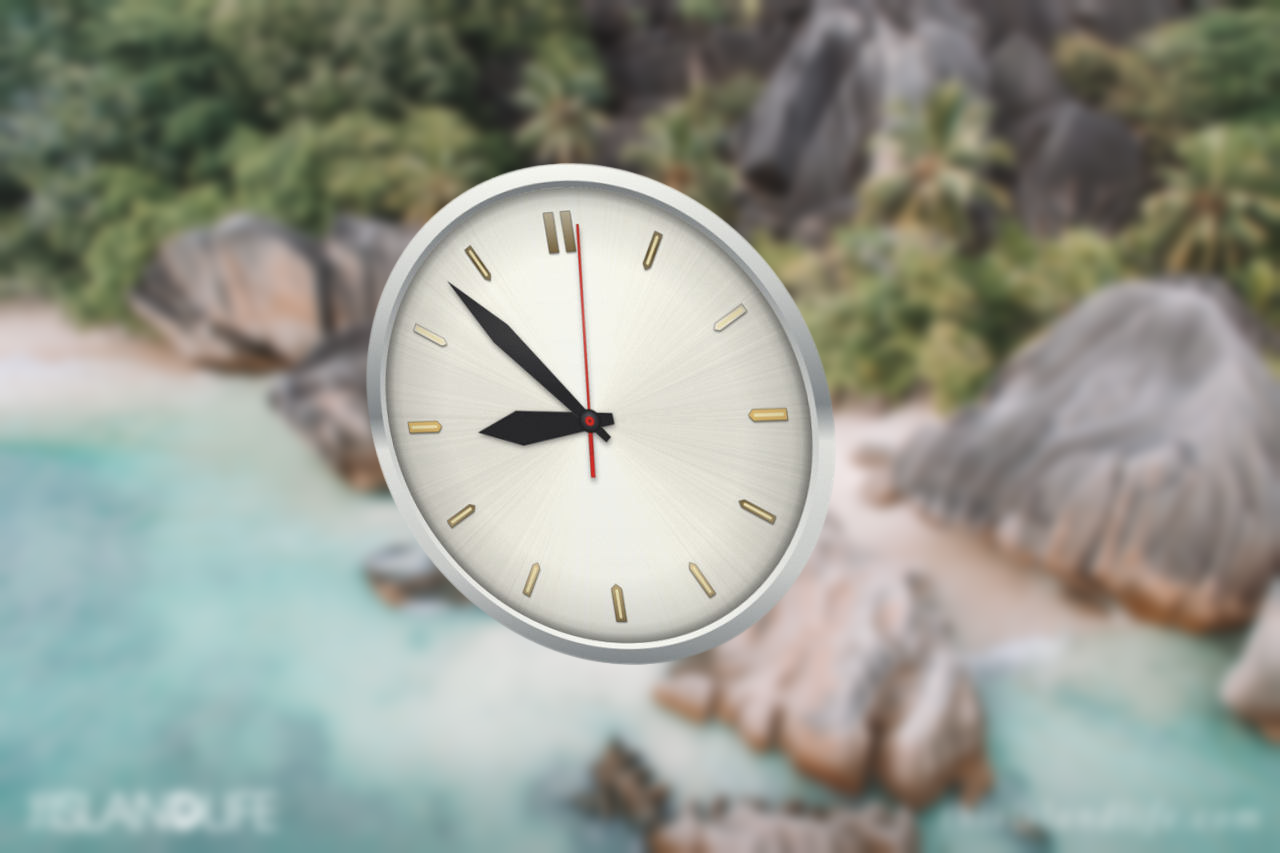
8:53:01
